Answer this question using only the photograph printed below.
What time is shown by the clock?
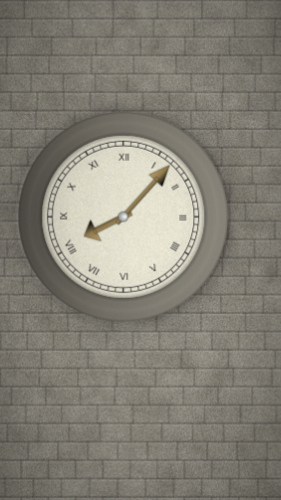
8:07
